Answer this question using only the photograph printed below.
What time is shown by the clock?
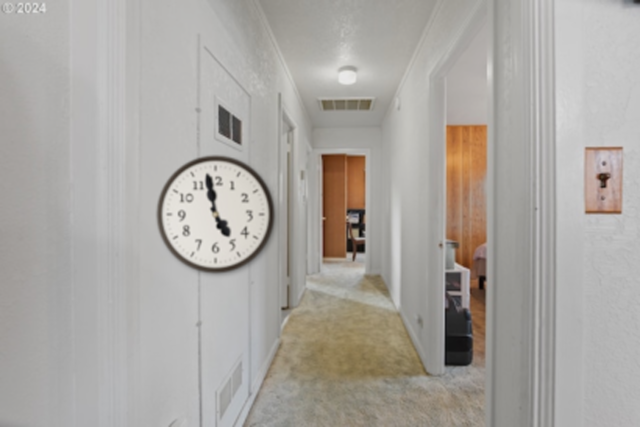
4:58
